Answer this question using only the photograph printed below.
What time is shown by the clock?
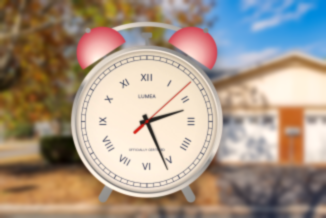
2:26:08
